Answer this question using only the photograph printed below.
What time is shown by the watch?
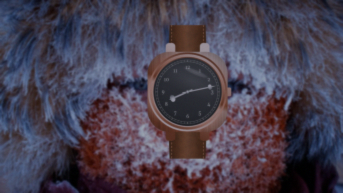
8:13
